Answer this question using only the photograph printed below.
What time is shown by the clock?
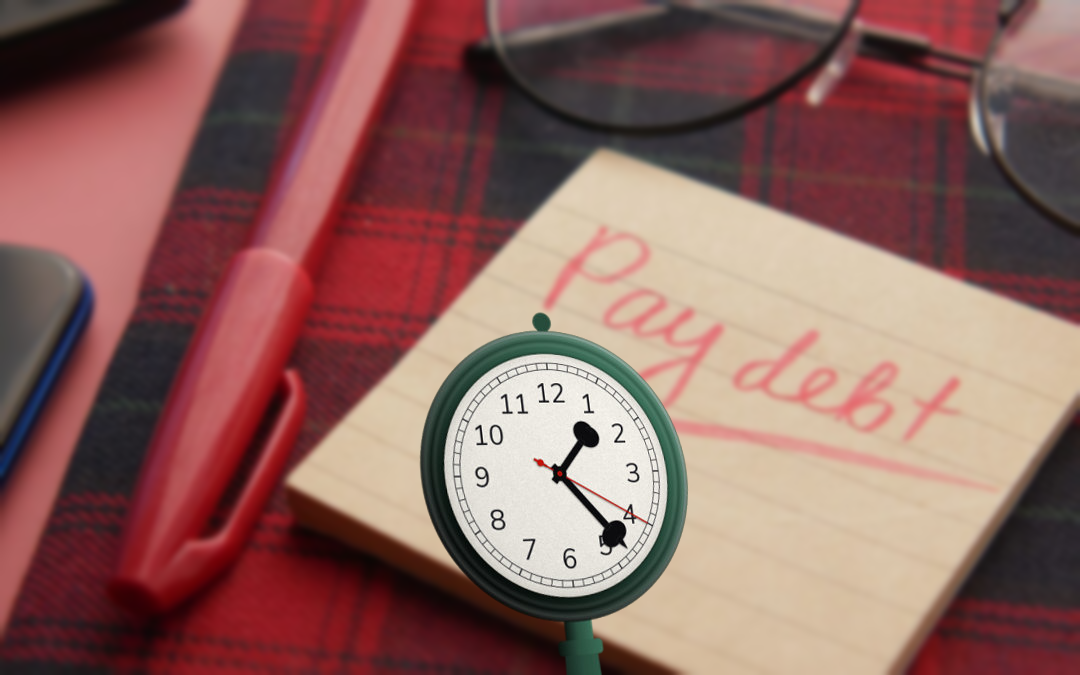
1:23:20
